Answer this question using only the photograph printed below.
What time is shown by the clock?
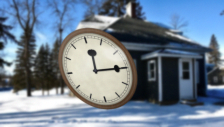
12:15
